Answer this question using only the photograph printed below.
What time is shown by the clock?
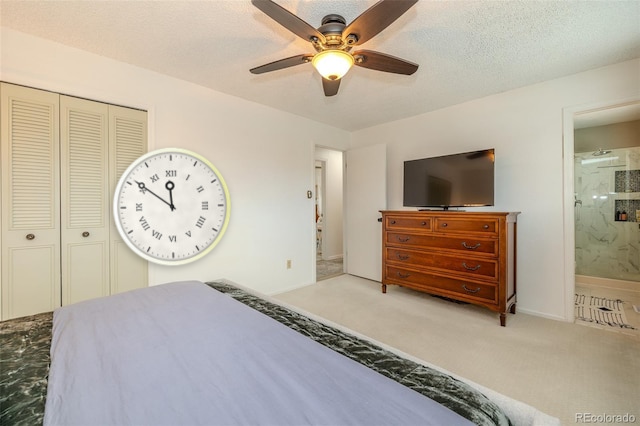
11:51
